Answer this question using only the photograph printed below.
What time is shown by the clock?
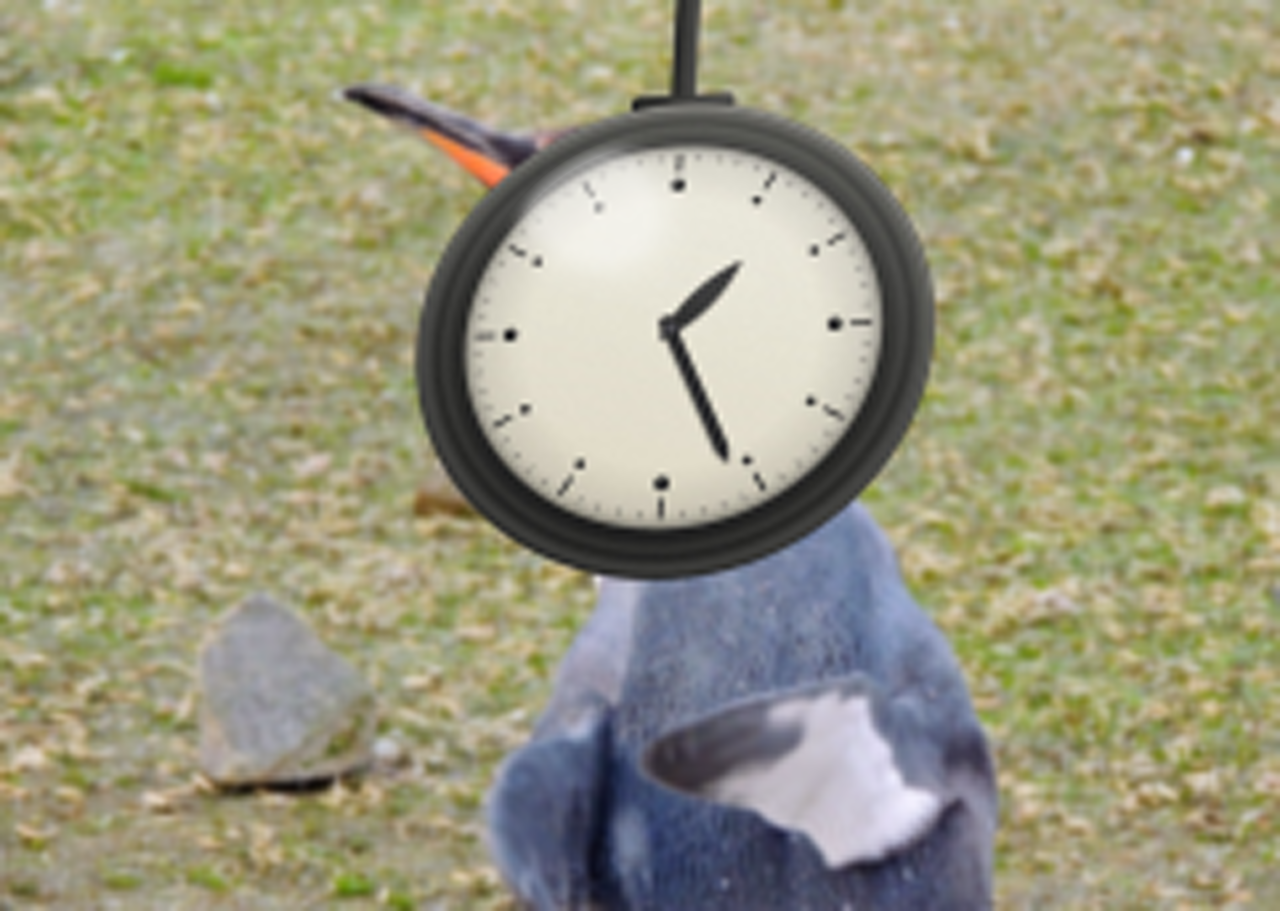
1:26
